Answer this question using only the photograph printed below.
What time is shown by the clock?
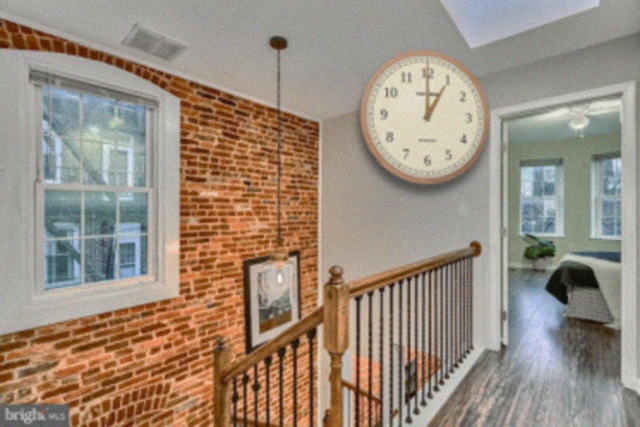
1:00
